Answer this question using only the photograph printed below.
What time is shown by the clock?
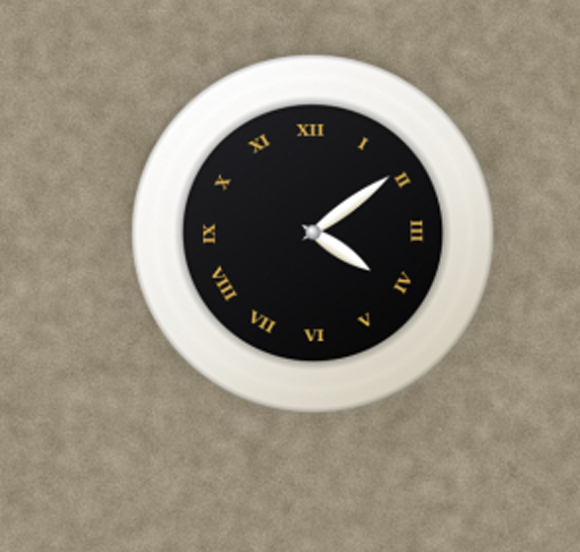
4:09
